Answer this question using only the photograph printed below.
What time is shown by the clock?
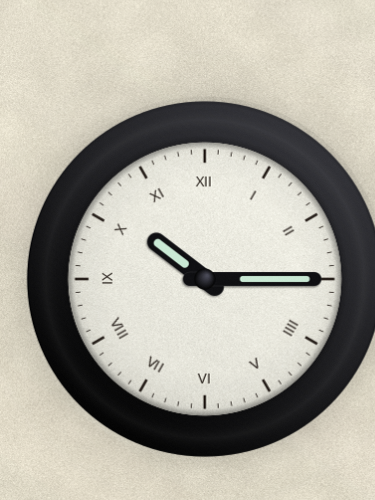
10:15
